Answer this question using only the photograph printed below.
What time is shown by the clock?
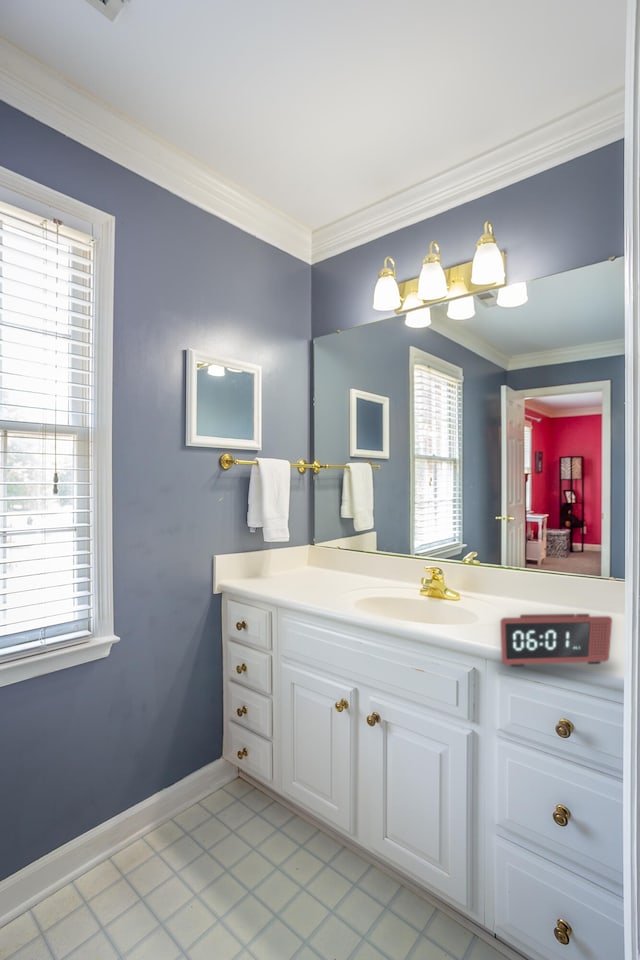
6:01
